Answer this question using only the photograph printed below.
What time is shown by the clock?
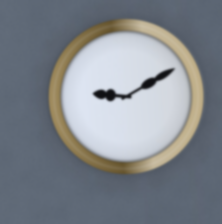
9:10
